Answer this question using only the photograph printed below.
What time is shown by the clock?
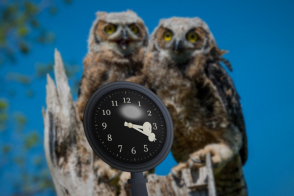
3:20
